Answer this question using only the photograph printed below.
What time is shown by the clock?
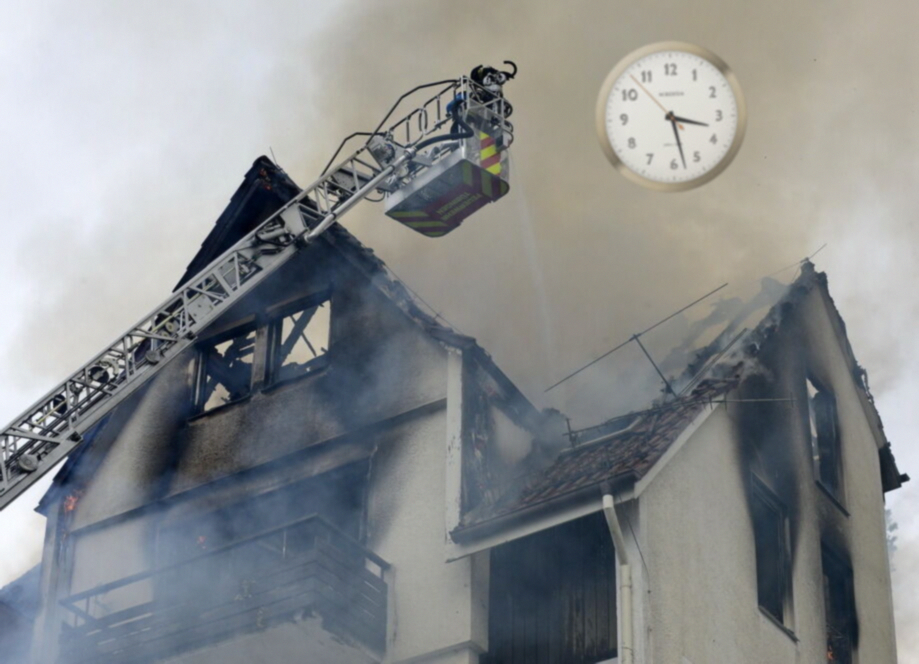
3:27:53
